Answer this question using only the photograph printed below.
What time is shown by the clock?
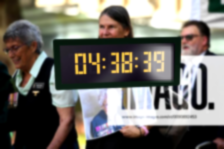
4:38:39
